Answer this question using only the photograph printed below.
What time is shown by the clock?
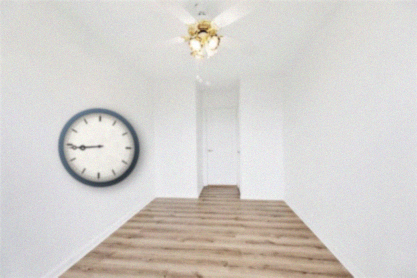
8:44
